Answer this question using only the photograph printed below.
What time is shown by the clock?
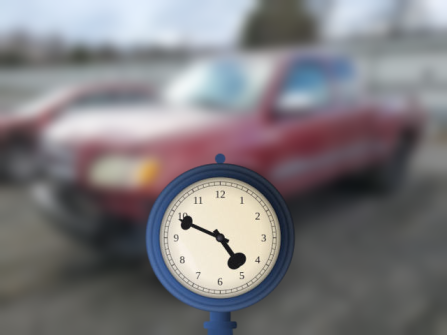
4:49
